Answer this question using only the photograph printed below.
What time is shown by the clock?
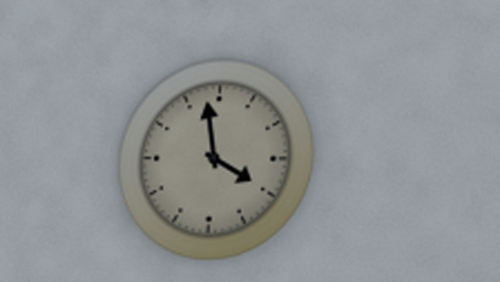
3:58
